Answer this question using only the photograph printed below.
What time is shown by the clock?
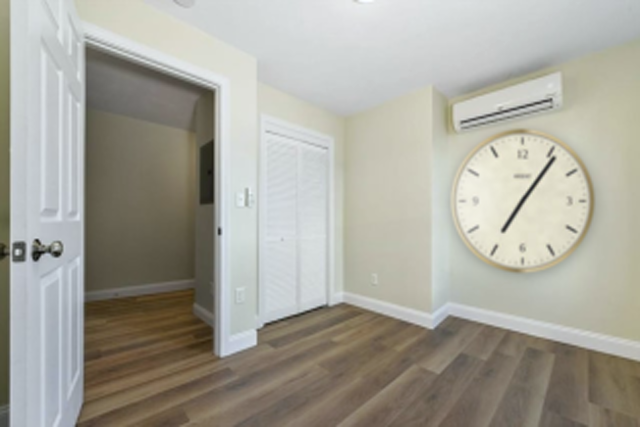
7:06
